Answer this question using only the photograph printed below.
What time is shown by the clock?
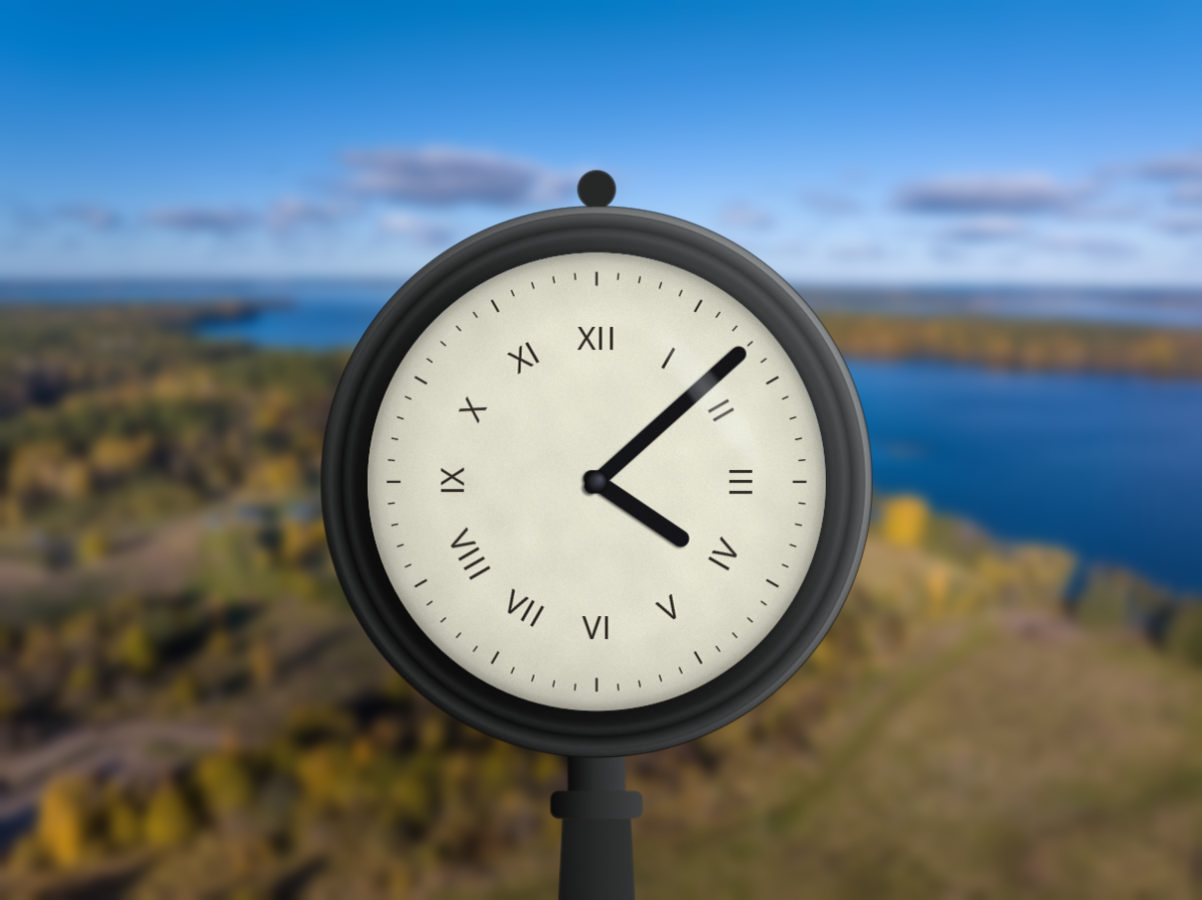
4:08
